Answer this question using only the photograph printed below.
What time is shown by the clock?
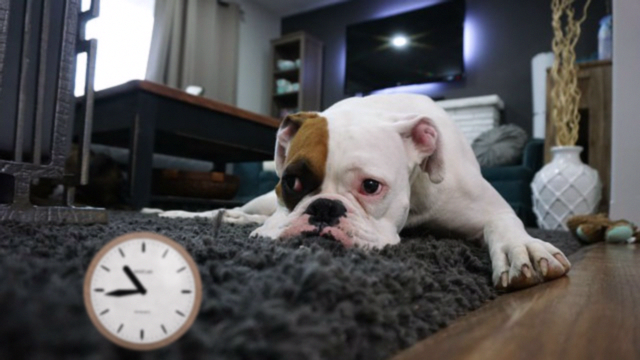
10:44
